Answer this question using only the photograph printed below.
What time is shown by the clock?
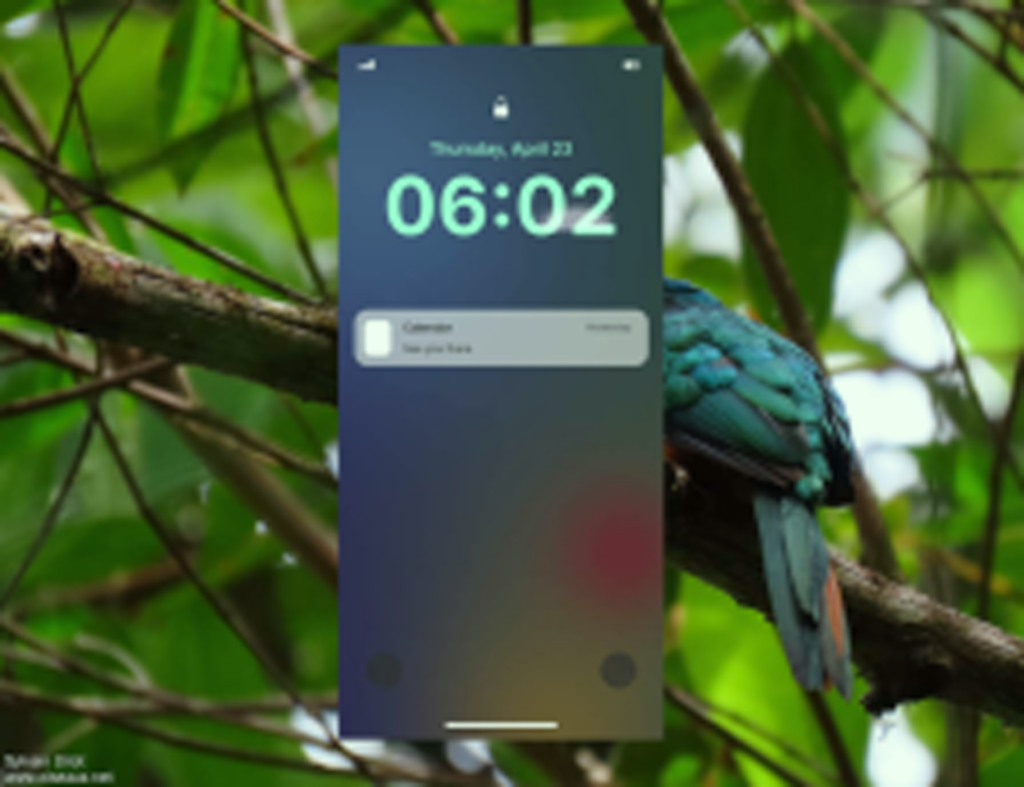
6:02
